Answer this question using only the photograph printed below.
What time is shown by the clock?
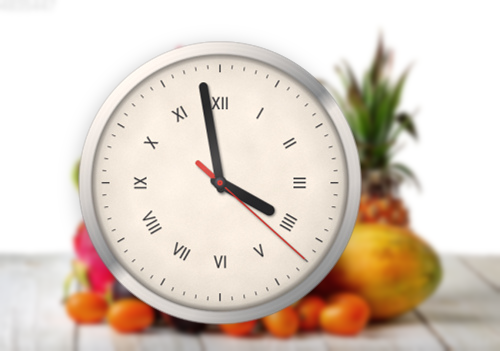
3:58:22
